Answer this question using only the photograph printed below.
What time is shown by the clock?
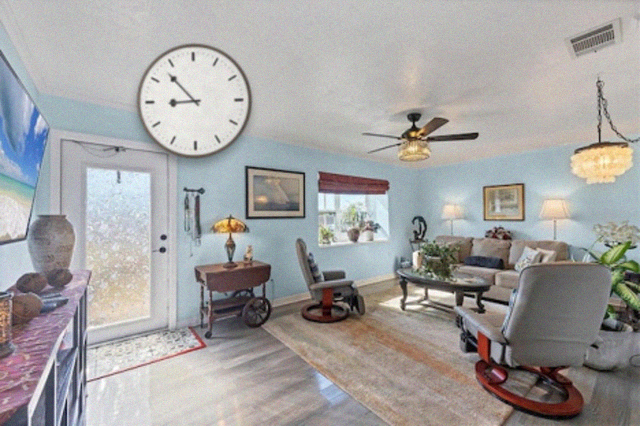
8:53
